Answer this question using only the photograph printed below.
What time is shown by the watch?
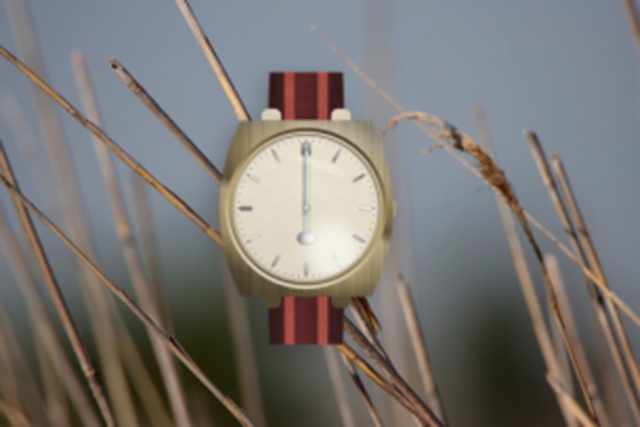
6:00
